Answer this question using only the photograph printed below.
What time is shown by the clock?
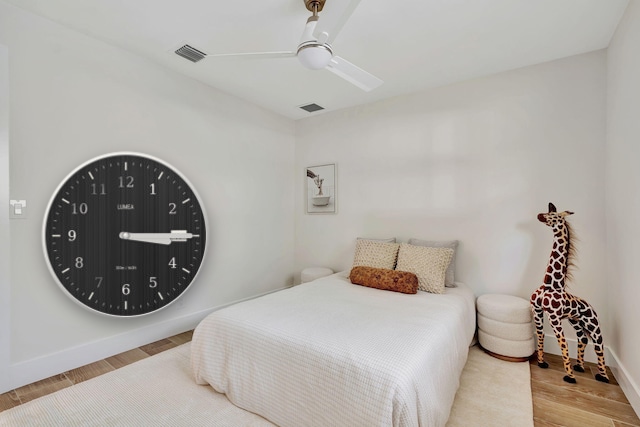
3:15
